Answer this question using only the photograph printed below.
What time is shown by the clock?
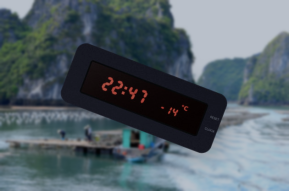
22:47
